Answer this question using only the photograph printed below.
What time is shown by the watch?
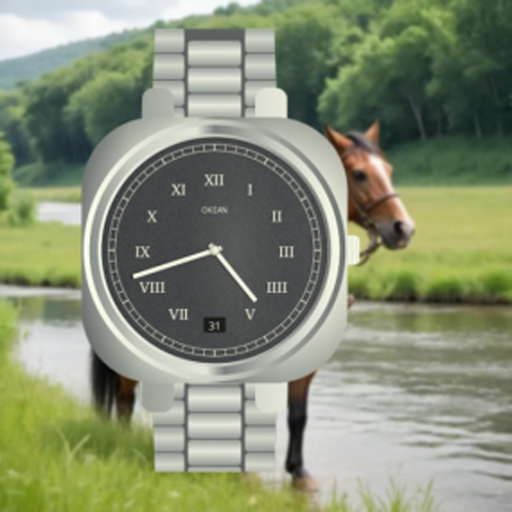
4:42
